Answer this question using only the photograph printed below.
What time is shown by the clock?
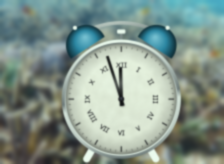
11:57
